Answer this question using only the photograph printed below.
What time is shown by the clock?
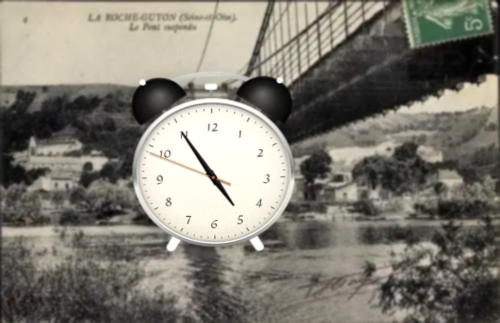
4:54:49
